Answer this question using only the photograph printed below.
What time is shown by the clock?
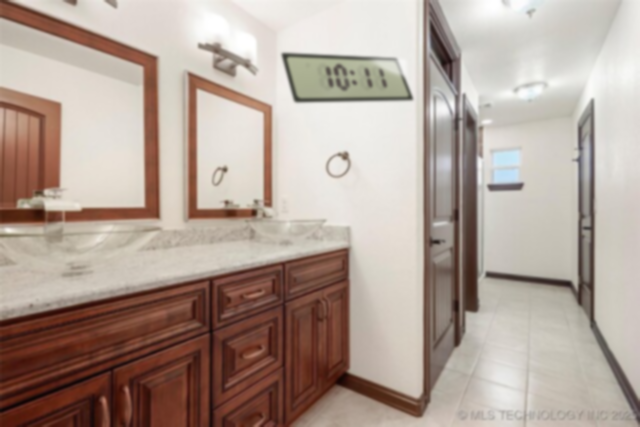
10:11
